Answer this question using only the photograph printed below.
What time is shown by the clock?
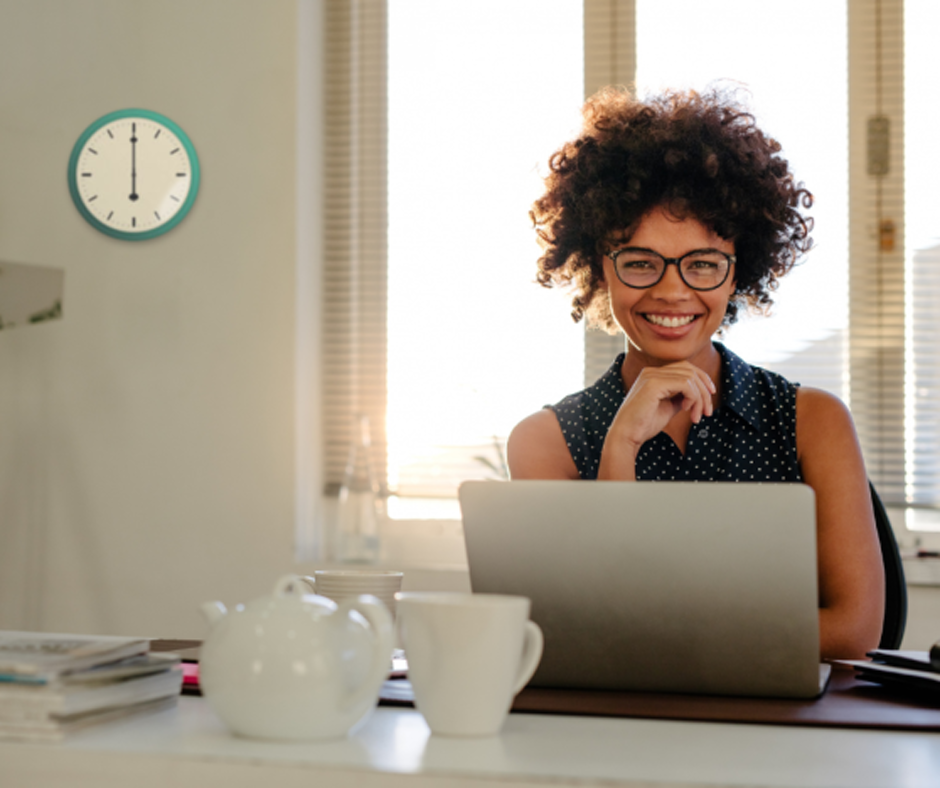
6:00
